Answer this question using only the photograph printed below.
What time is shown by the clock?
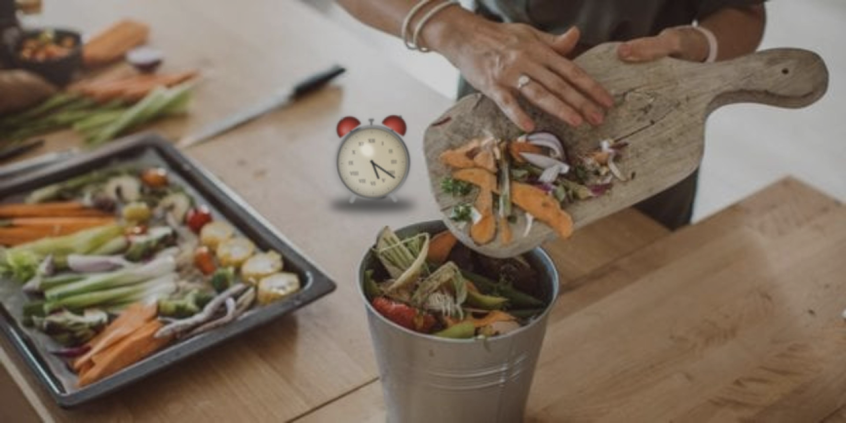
5:21
